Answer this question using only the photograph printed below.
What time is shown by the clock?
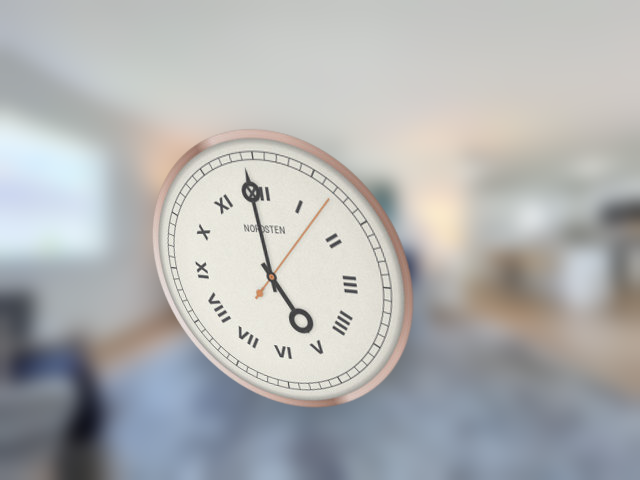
4:59:07
